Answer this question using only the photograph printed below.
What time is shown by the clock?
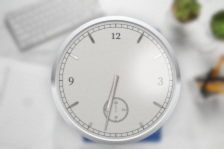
6:32
